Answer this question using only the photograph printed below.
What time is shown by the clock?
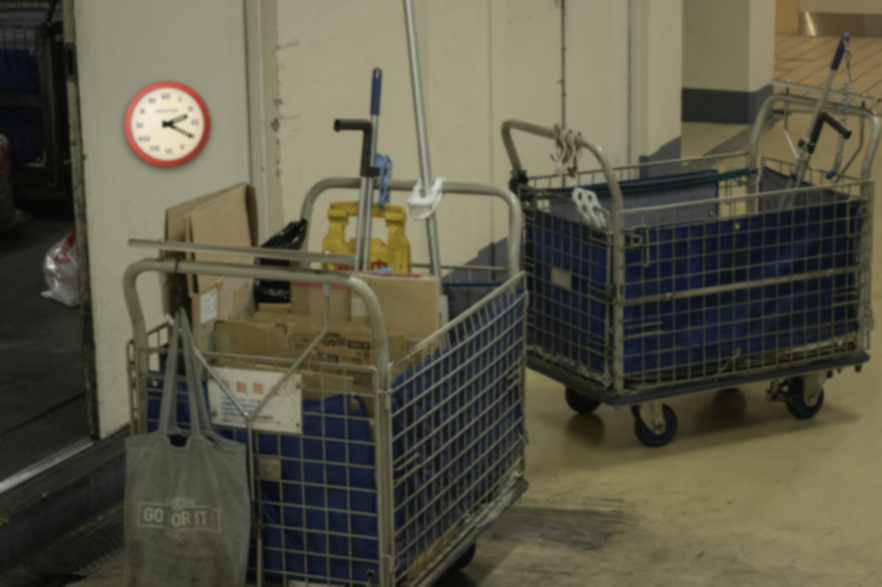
2:20
